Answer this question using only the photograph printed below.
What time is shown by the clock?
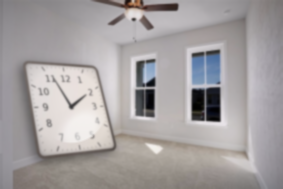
1:56
